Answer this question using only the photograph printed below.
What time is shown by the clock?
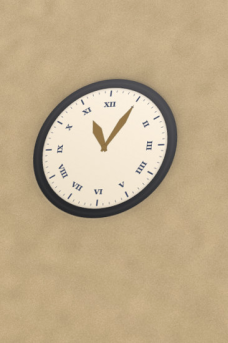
11:05
